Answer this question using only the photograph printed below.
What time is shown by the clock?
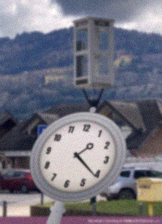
1:21
